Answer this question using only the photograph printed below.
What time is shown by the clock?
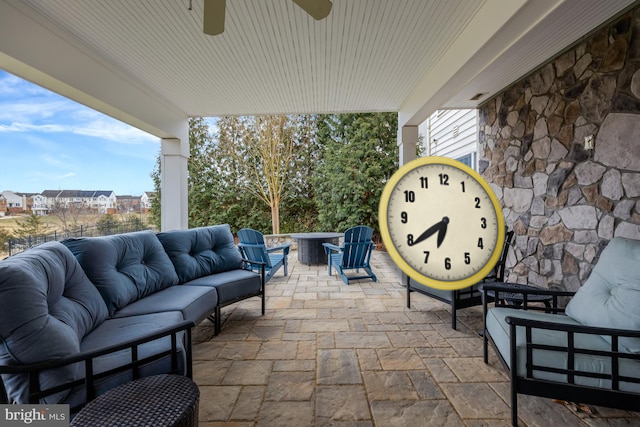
6:39
